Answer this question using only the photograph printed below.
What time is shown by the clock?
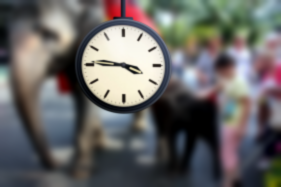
3:46
